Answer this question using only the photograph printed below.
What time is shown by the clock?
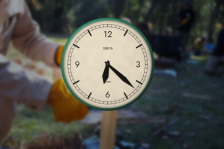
6:22
